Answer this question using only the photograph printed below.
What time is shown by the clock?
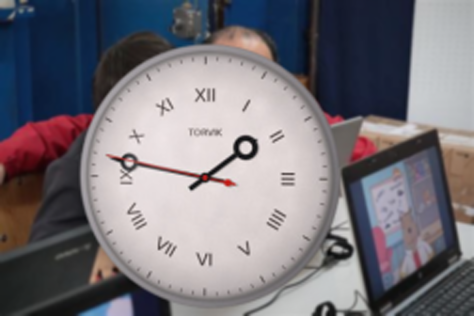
1:46:47
